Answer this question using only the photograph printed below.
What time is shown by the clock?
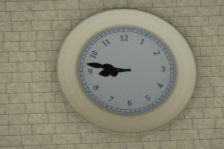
8:47
